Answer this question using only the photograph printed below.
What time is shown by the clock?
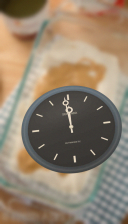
11:59
